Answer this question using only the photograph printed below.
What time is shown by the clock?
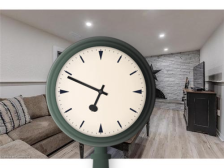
6:49
